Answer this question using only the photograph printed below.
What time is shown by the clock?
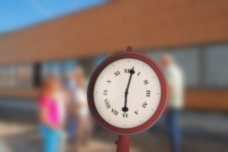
6:02
